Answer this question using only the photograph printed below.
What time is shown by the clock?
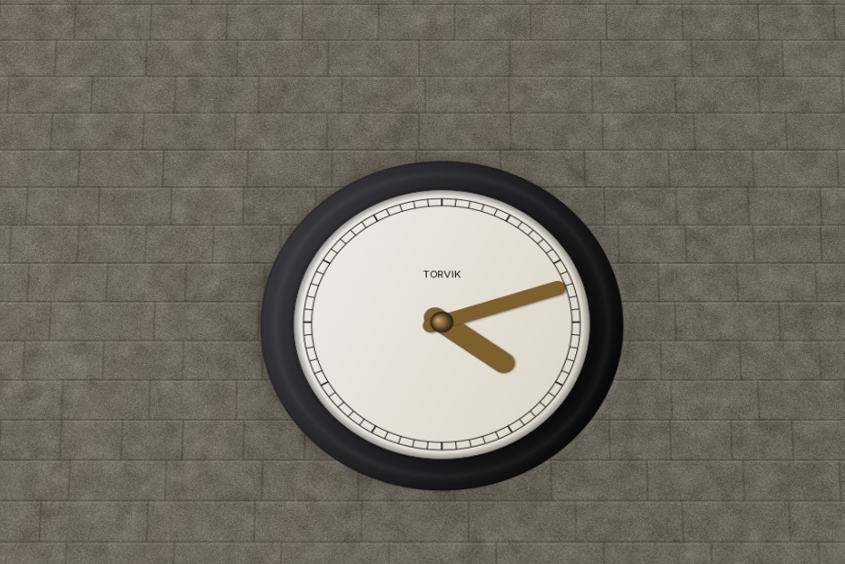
4:12
